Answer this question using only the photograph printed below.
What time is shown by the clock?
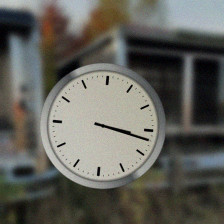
3:17
